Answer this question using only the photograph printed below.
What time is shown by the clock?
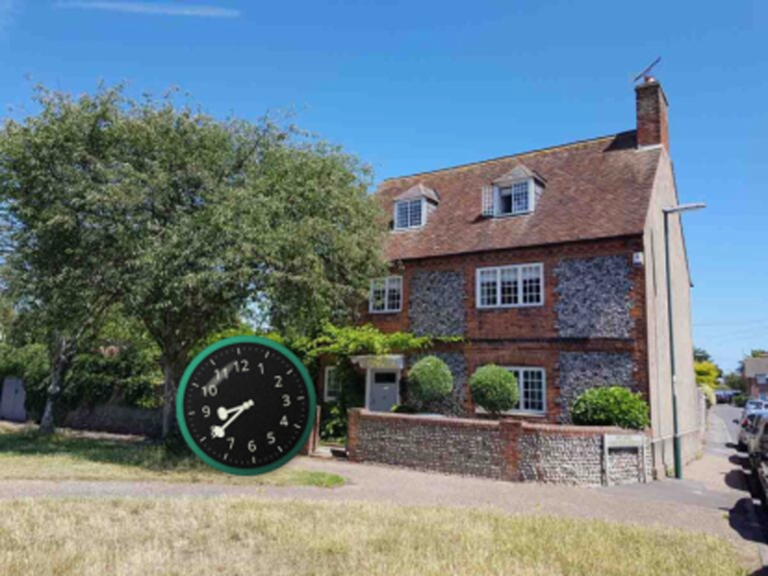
8:39
